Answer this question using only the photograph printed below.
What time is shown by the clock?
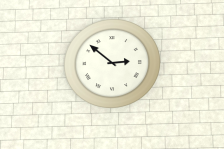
2:52
